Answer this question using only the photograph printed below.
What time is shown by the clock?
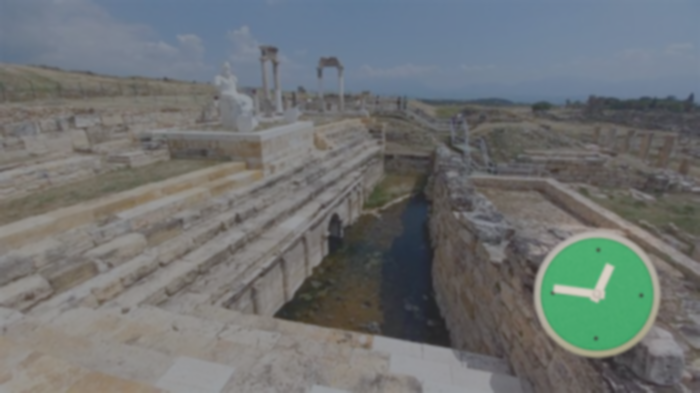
12:46
